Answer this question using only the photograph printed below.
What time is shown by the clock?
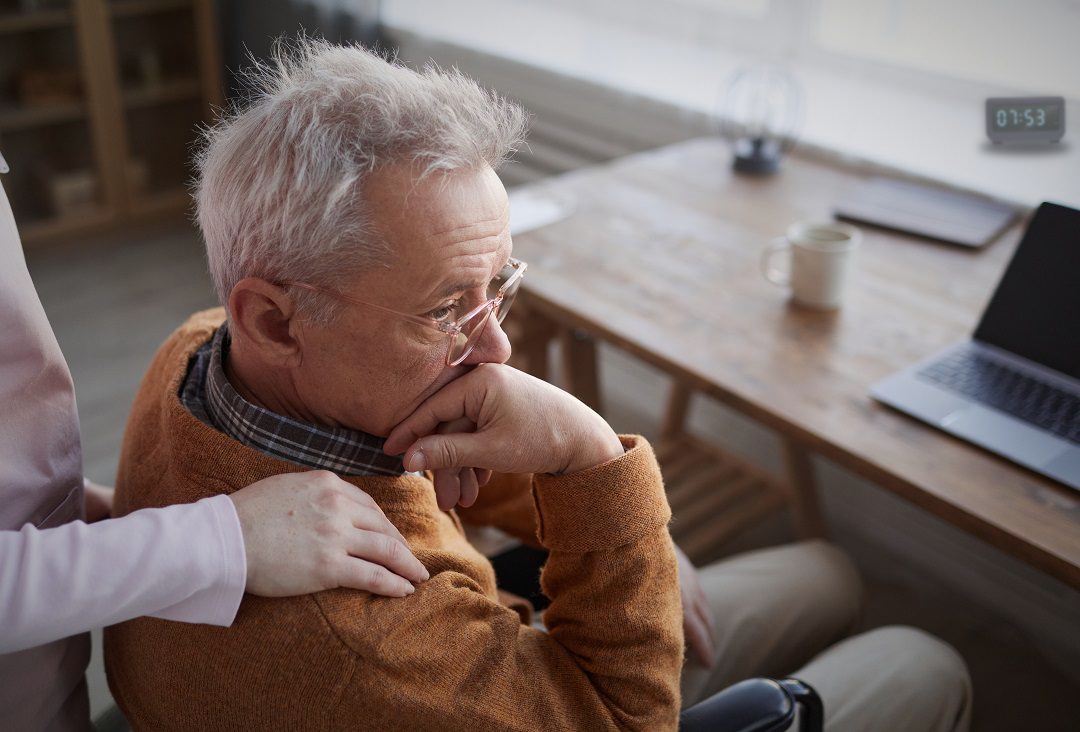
7:53
